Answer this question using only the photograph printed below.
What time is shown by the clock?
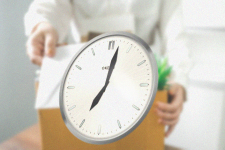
7:02
